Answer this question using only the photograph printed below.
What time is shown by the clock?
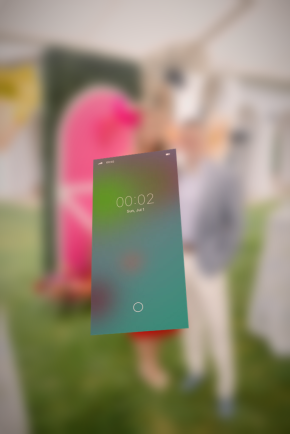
0:02
